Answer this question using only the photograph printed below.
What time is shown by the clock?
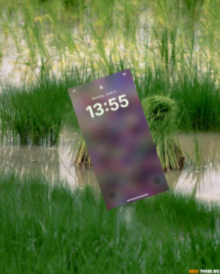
13:55
